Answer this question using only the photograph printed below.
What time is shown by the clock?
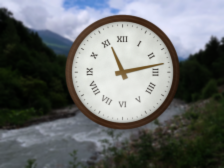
11:13
